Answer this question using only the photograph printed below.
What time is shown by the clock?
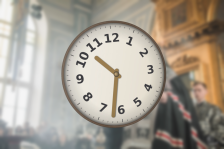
10:32
